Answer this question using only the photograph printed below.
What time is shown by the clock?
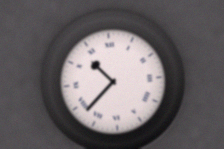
10:38
